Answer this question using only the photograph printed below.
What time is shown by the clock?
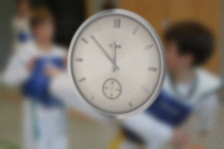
11:52
